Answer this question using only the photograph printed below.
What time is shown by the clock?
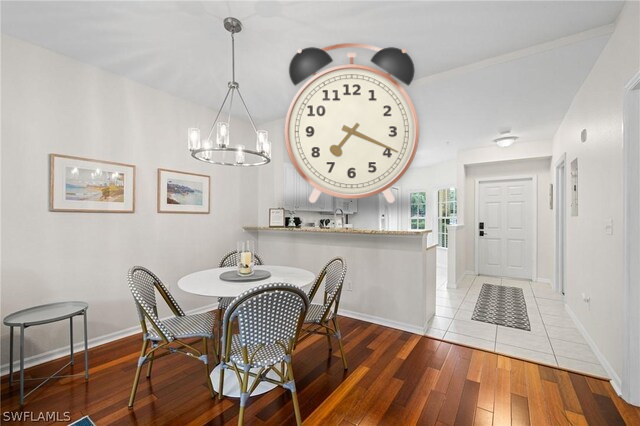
7:19
